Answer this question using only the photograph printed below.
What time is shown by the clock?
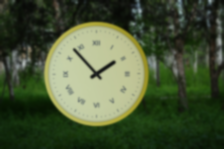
1:53
